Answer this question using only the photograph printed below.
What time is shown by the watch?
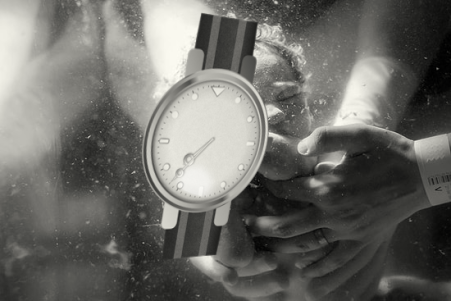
7:37
